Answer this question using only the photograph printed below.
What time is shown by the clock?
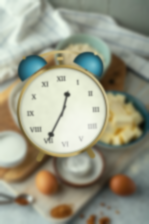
12:35
